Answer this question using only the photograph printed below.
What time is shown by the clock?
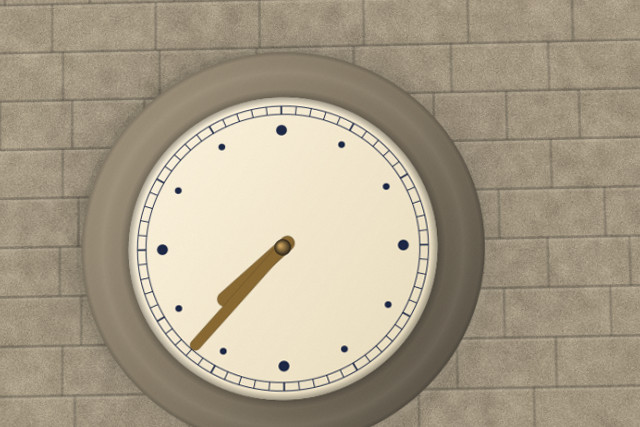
7:37
